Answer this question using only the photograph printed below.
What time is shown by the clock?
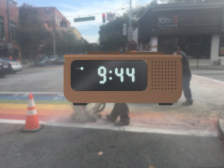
9:44
